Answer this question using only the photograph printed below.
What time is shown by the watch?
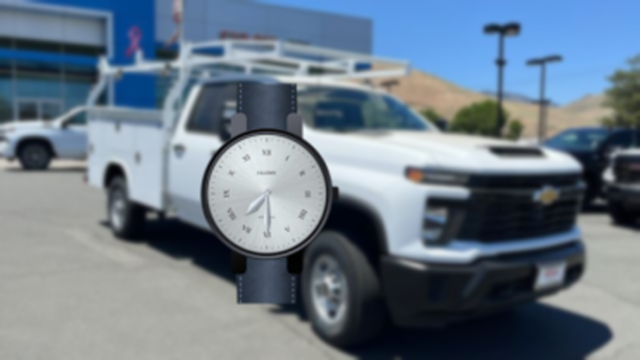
7:30
